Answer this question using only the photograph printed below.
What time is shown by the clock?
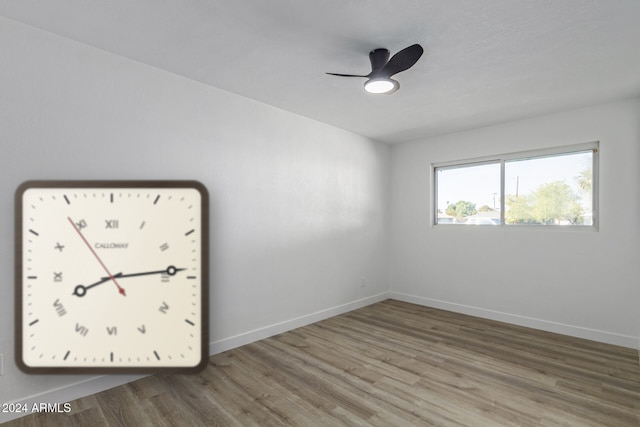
8:13:54
